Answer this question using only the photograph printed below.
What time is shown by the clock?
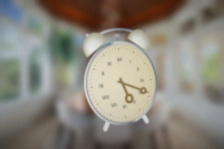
5:19
